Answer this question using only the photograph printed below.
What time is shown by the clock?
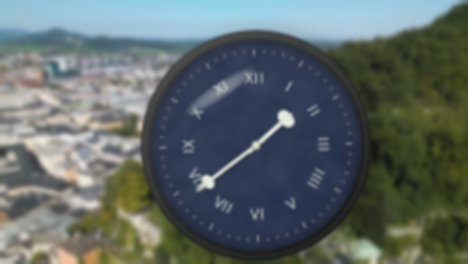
1:39
